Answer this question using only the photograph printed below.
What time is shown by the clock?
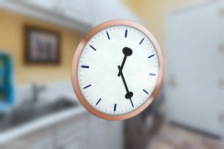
12:25
